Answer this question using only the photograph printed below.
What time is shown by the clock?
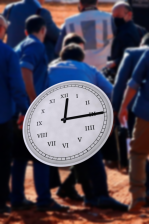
12:15
